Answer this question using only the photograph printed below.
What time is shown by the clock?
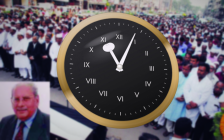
11:04
